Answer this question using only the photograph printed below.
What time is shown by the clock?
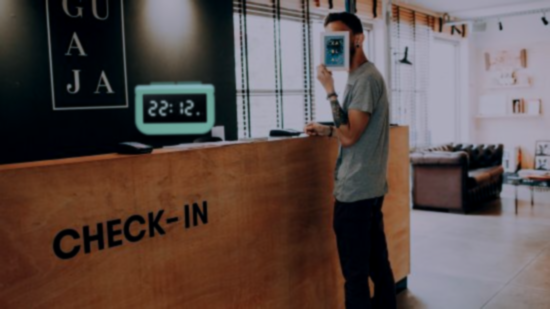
22:12
